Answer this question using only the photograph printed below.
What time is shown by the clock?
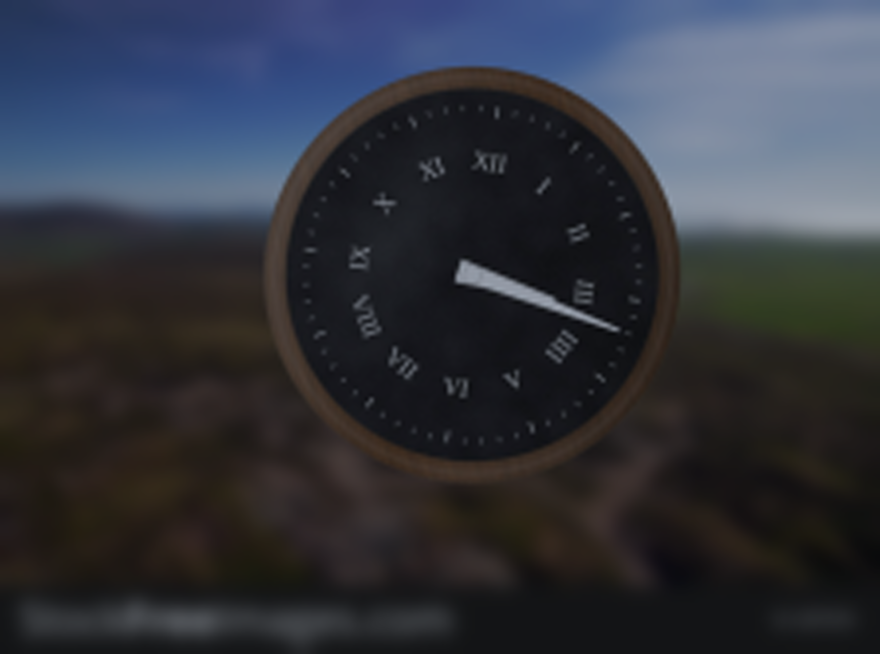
3:17
